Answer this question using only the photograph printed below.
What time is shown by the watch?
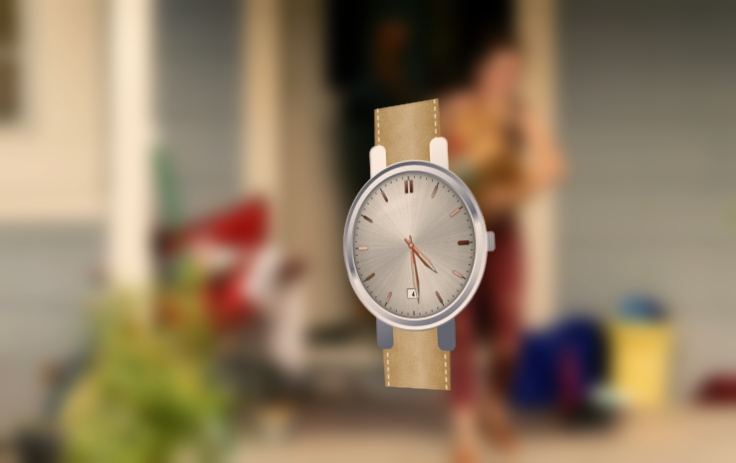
4:29
